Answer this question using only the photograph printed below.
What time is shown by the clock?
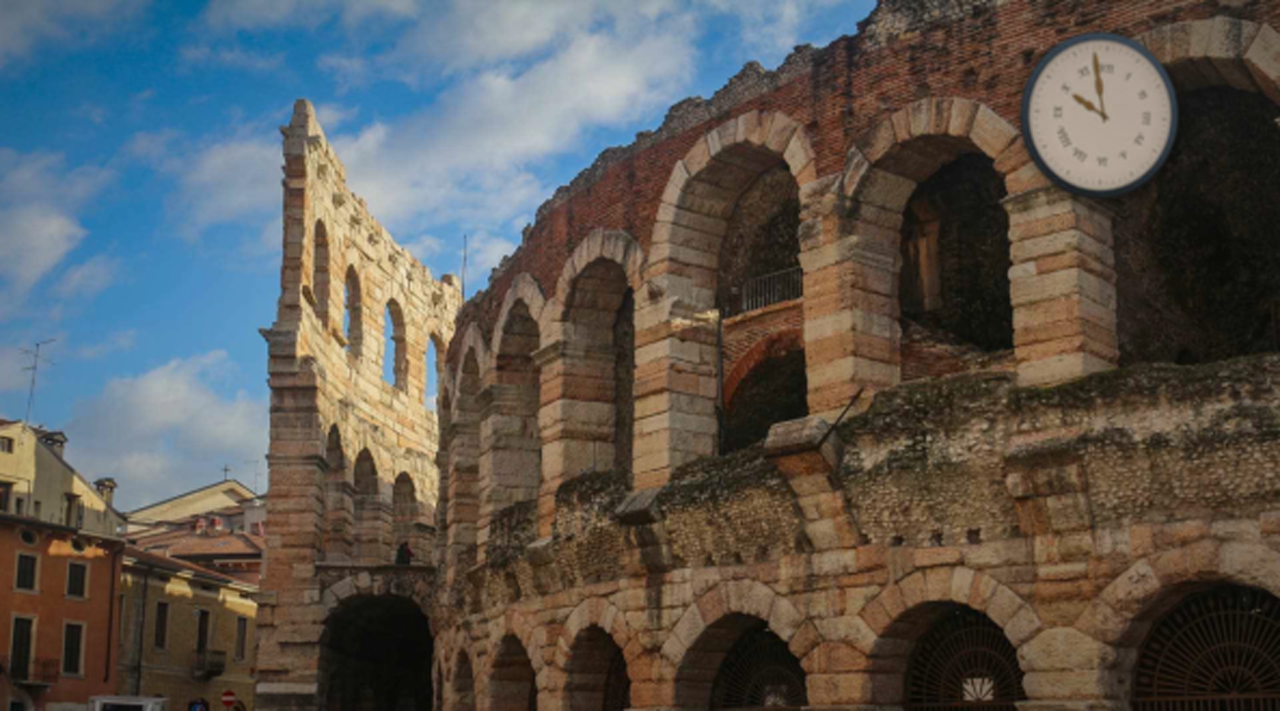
9:58
